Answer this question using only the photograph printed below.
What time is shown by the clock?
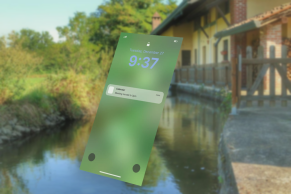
9:37
